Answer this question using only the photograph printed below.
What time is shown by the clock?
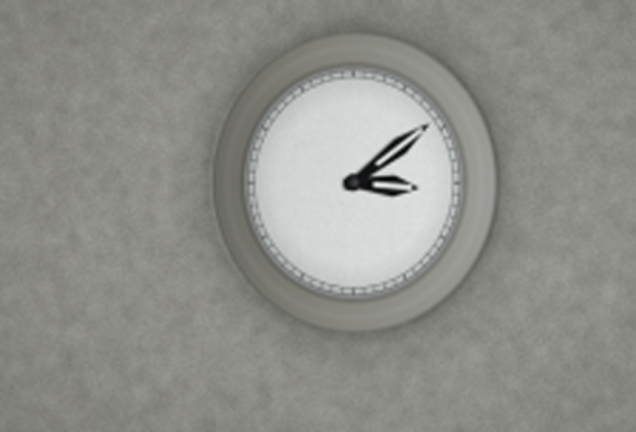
3:09
